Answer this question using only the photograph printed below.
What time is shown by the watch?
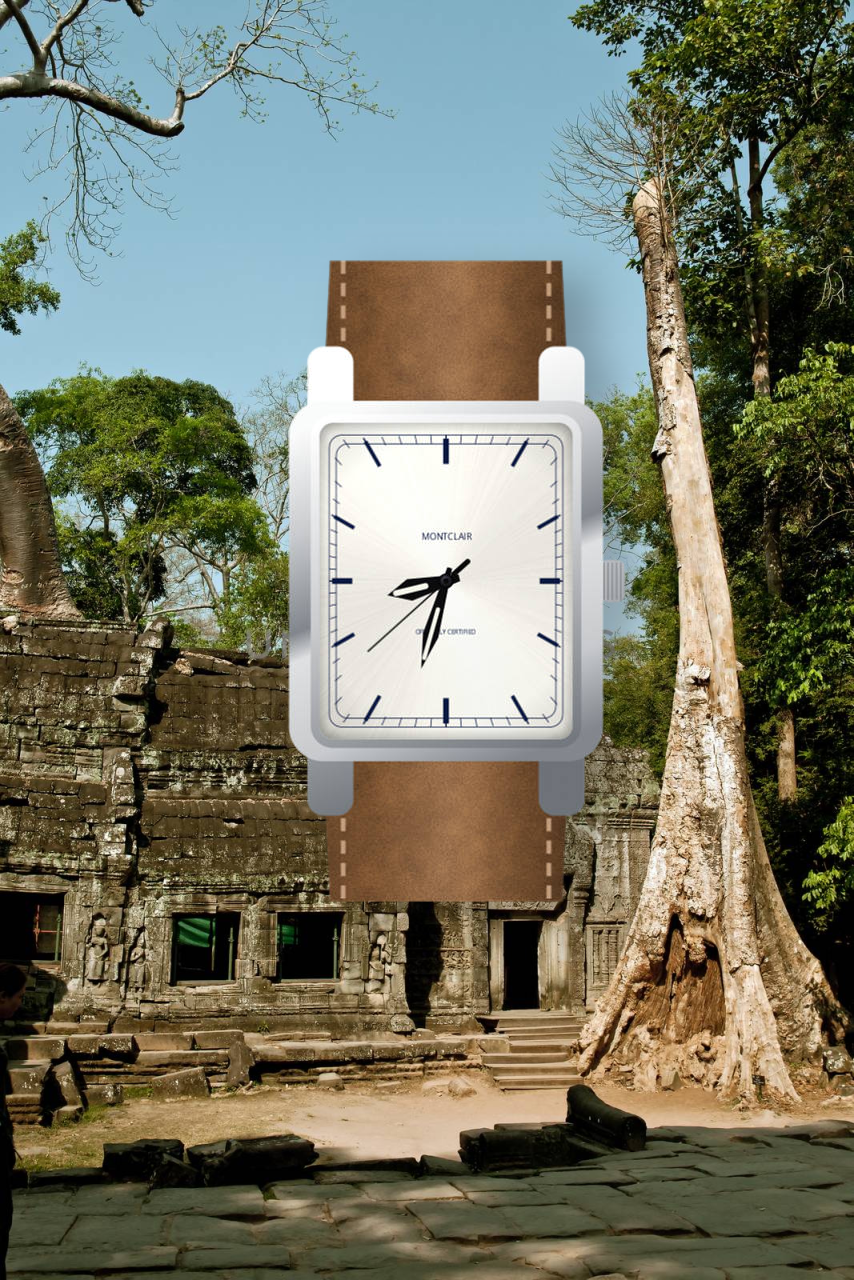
8:32:38
